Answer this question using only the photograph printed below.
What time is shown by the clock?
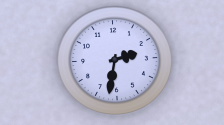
2:32
